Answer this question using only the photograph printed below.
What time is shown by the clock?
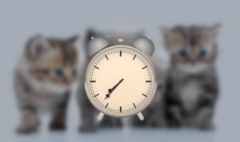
7:37
